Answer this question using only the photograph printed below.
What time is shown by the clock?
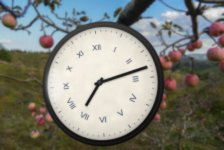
7:13
